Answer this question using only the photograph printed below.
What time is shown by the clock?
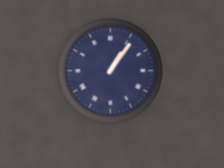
1:06
